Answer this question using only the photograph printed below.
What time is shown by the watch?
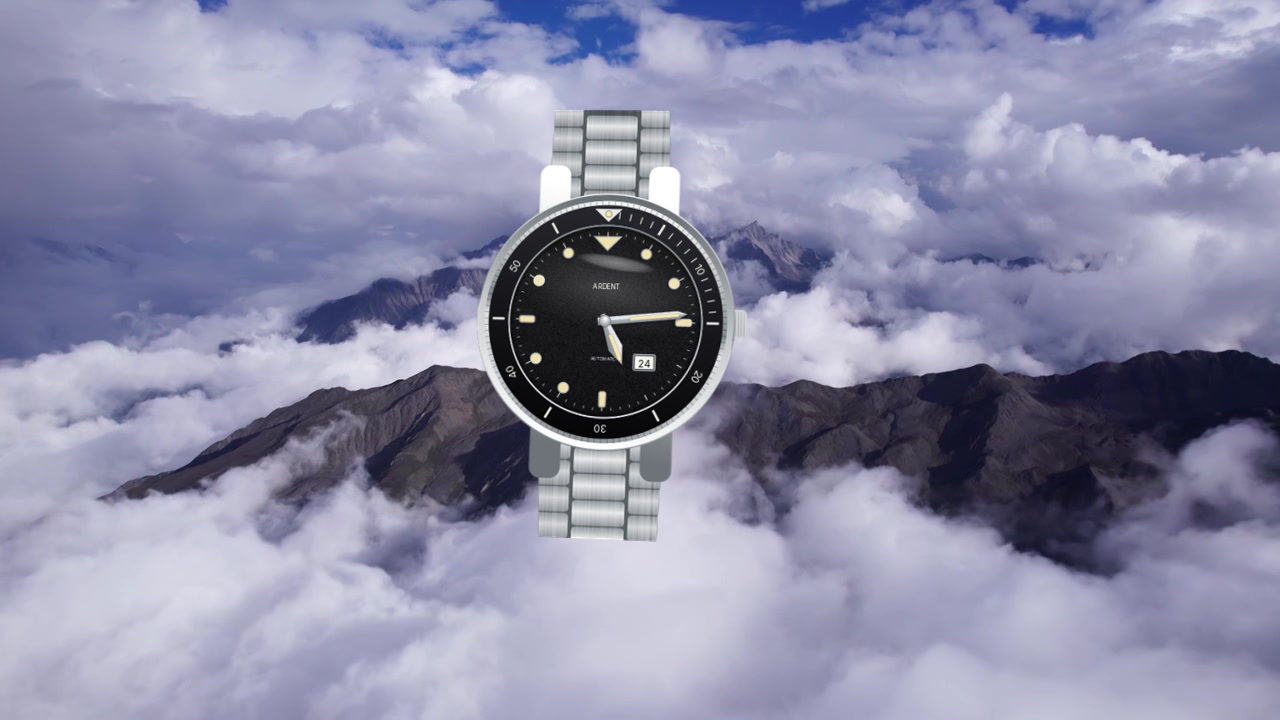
5:14
